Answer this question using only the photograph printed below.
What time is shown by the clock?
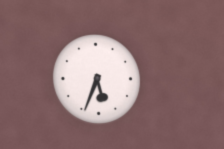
5:34
